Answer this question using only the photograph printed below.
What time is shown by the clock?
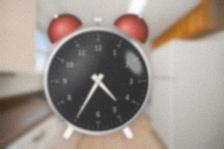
4:35
